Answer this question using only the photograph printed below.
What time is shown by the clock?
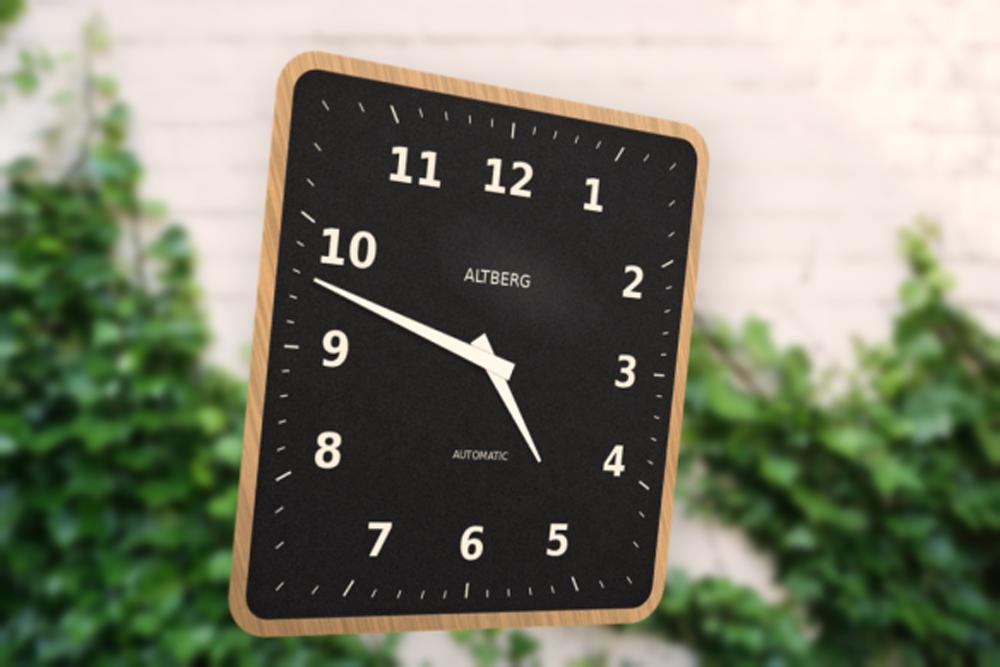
4:48
